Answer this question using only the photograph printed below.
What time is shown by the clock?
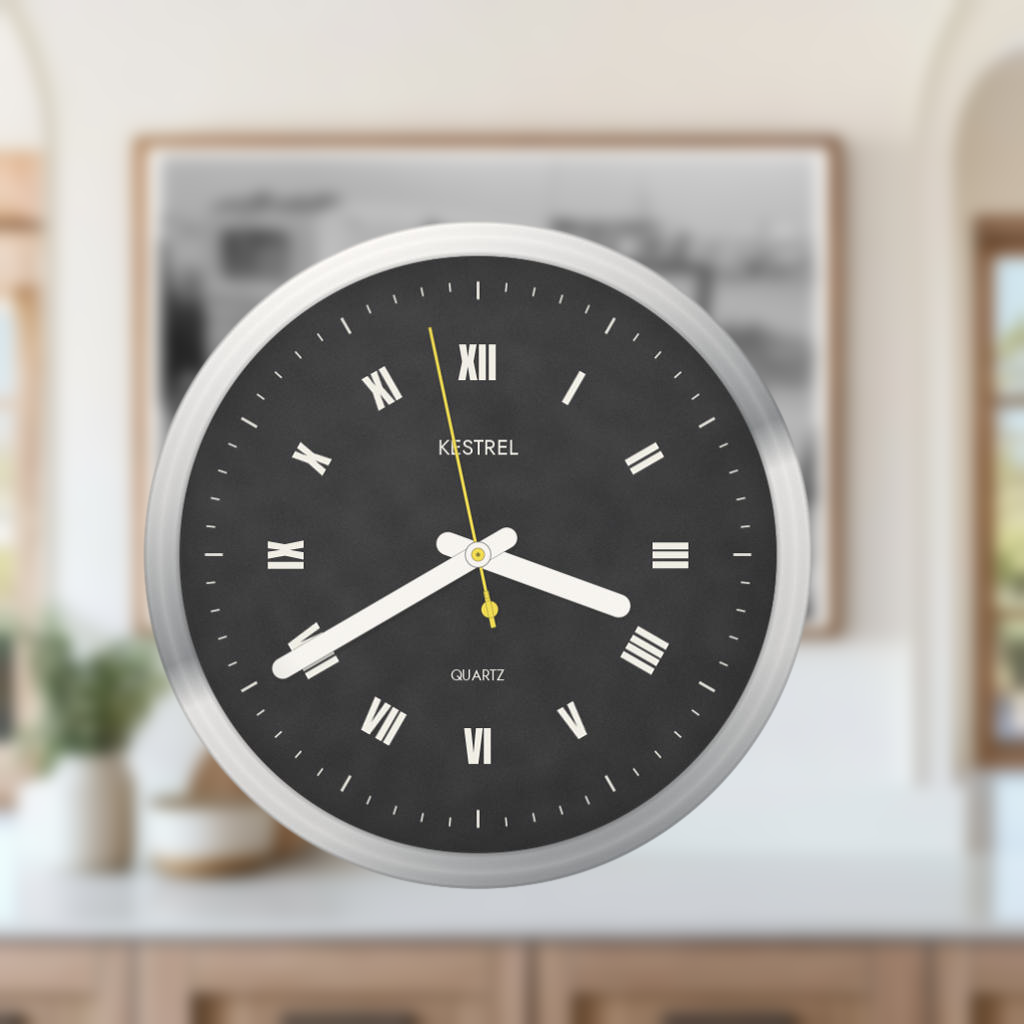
3:39:58
